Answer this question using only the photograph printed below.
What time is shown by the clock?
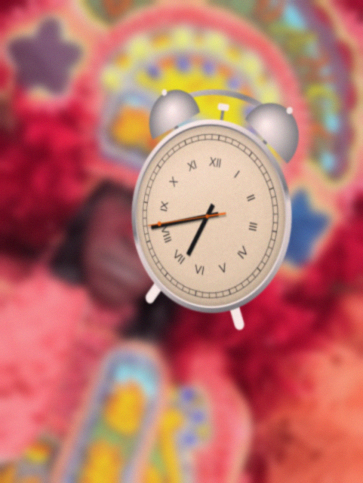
6:41:42
